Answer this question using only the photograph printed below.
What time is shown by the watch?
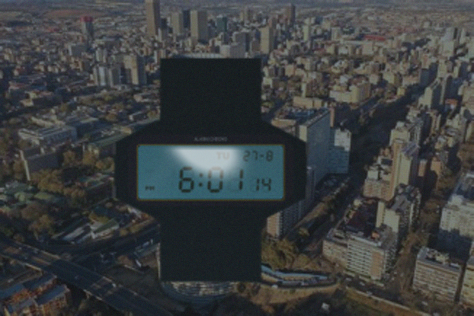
6:01:14
